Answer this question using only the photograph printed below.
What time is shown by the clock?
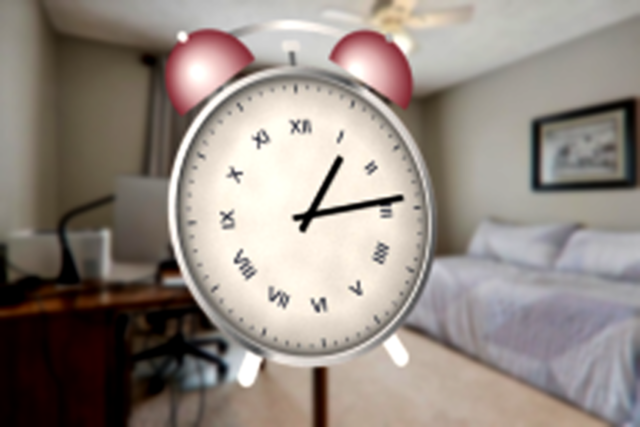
1:14
